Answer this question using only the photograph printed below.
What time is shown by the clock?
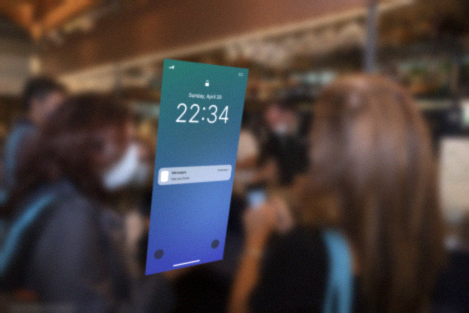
22:34
